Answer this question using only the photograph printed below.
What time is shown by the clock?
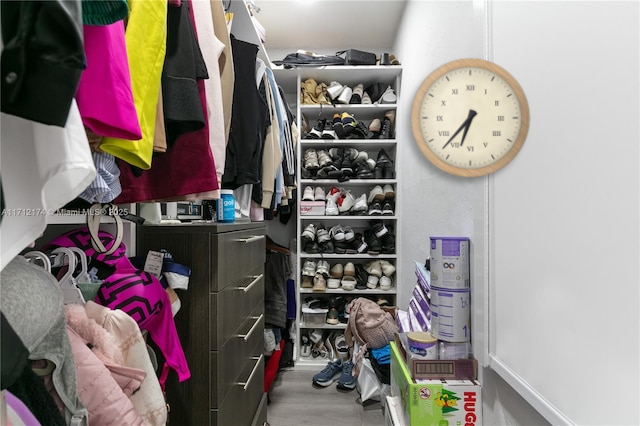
6:37
